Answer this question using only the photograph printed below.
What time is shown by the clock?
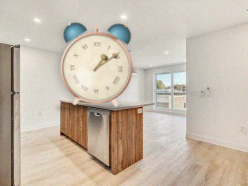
1:09
